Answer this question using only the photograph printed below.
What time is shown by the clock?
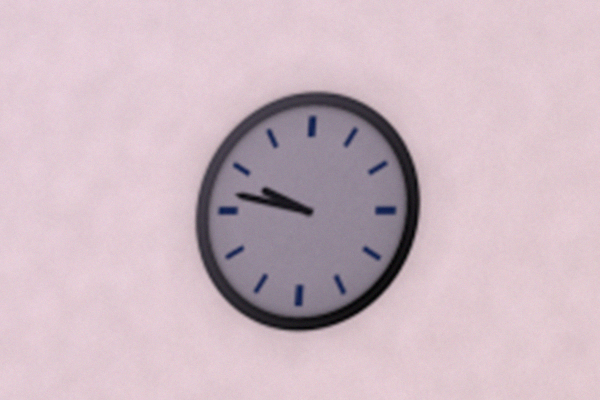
9:47
